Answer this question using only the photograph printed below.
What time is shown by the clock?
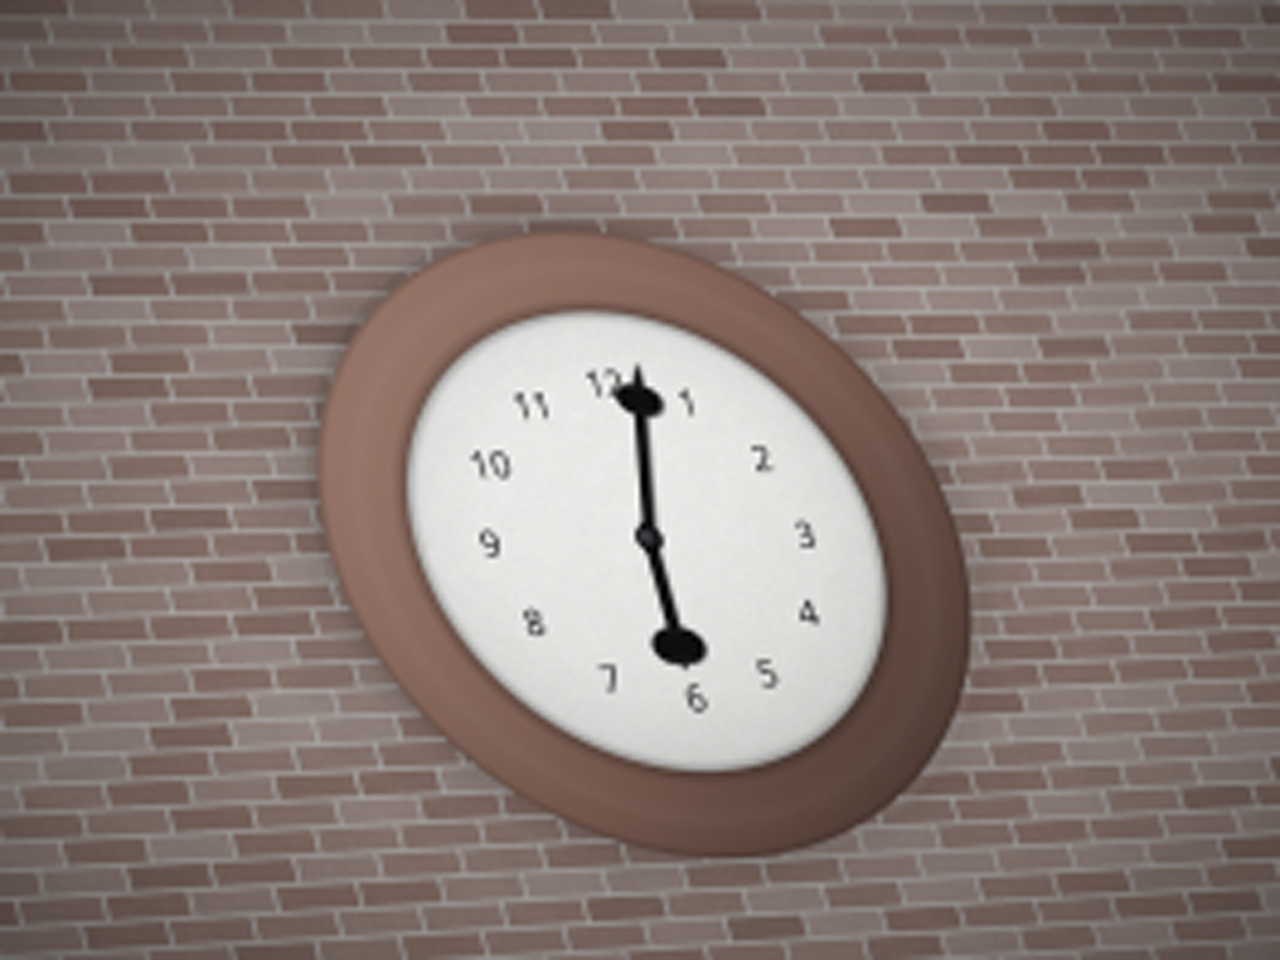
6:02
